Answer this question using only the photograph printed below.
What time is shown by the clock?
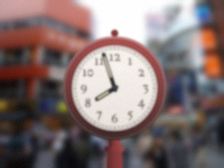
7:57
